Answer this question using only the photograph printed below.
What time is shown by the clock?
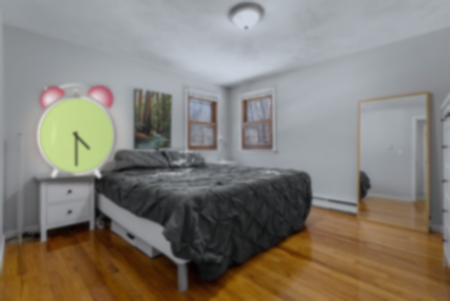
4:30
